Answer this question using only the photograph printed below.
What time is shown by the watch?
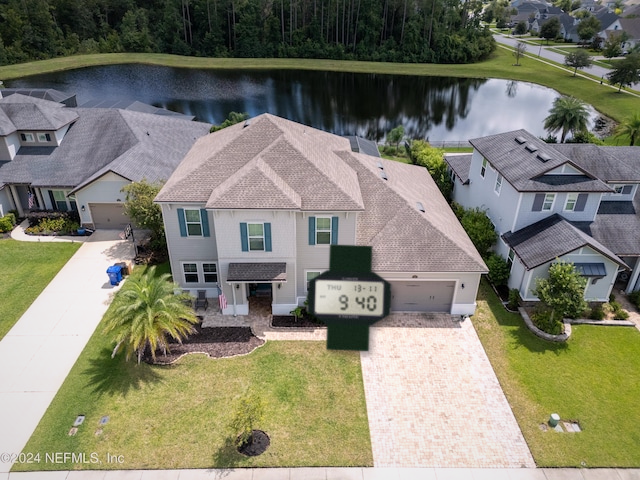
9:40
